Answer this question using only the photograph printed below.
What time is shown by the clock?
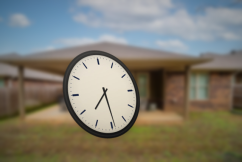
7:29
